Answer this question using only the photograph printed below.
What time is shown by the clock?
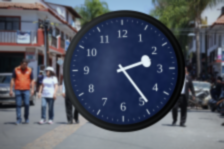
2:24
